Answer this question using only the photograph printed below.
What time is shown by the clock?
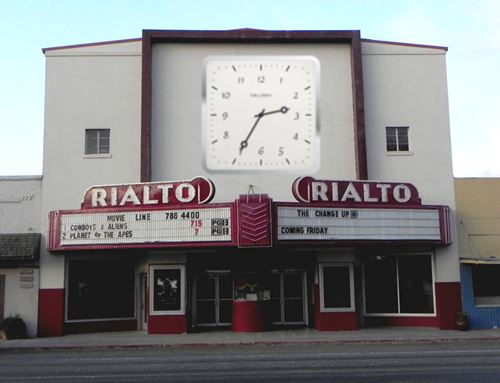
2:35
